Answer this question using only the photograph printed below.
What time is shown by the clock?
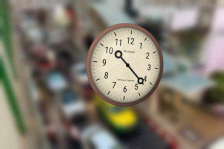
10:22
